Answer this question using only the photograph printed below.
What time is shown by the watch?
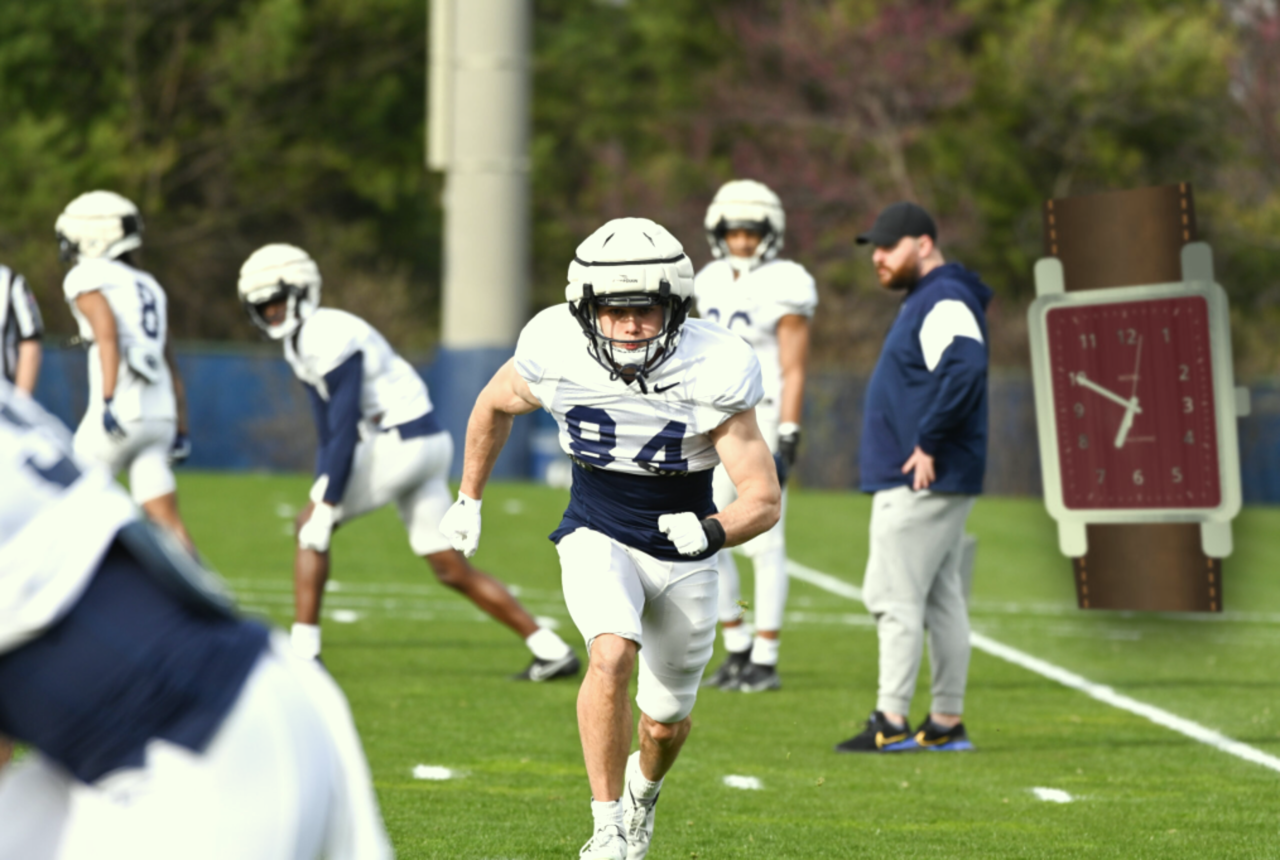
6:50:02
